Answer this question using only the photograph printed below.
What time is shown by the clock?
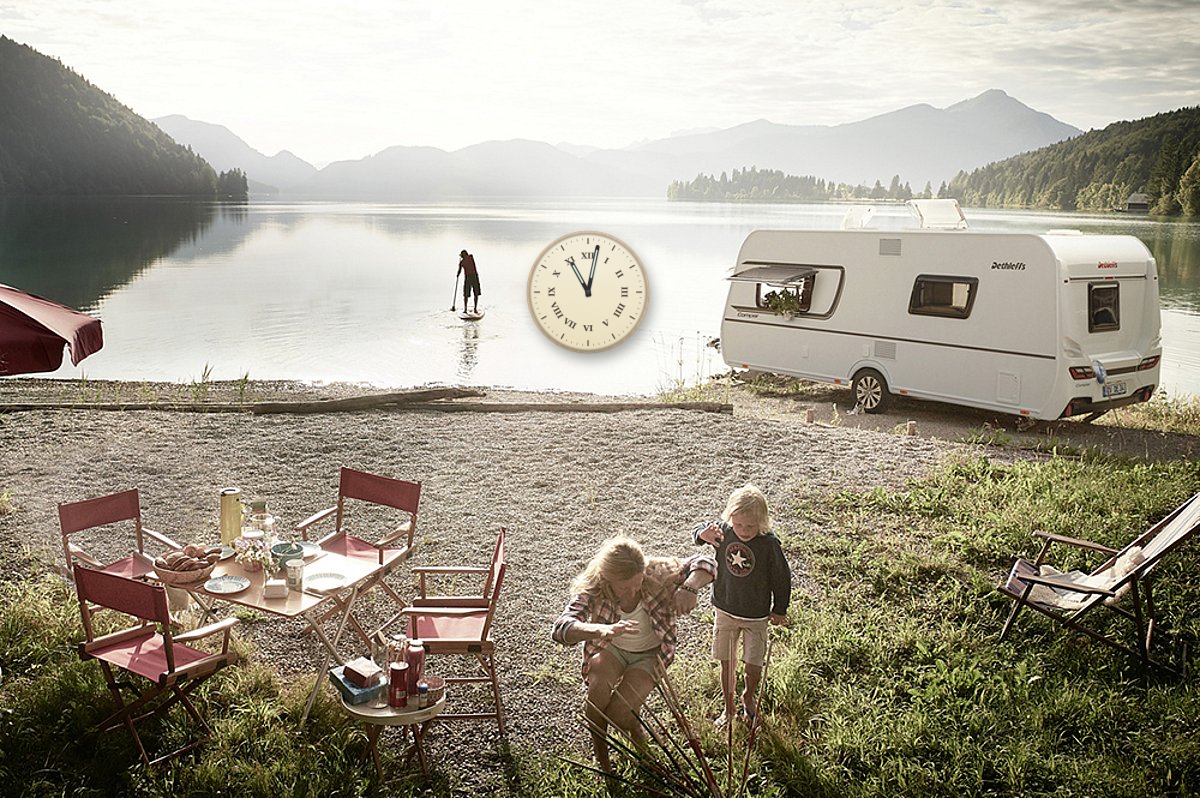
11:02
